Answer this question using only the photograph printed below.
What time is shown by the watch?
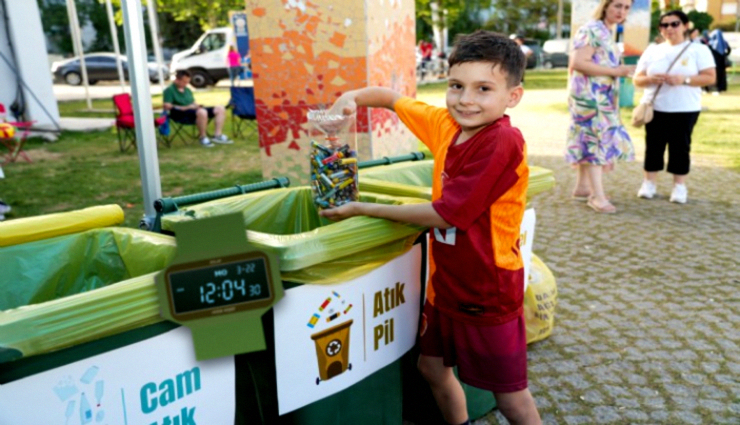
12:04
